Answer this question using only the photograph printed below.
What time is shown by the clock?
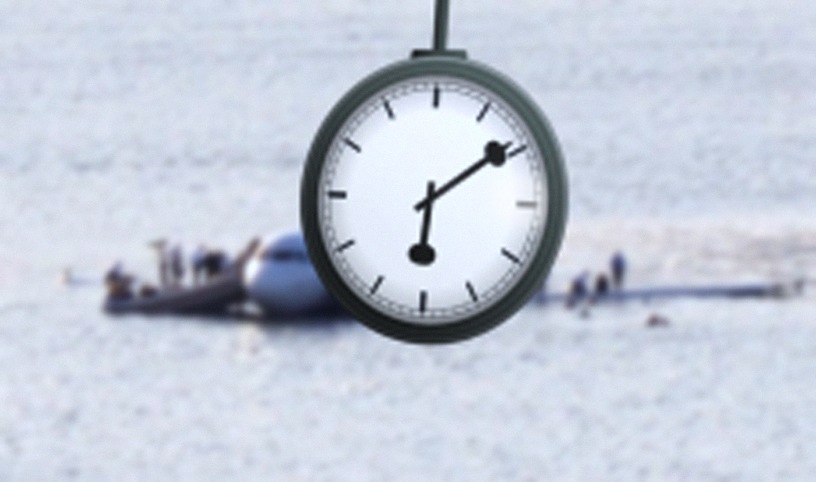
6:09
